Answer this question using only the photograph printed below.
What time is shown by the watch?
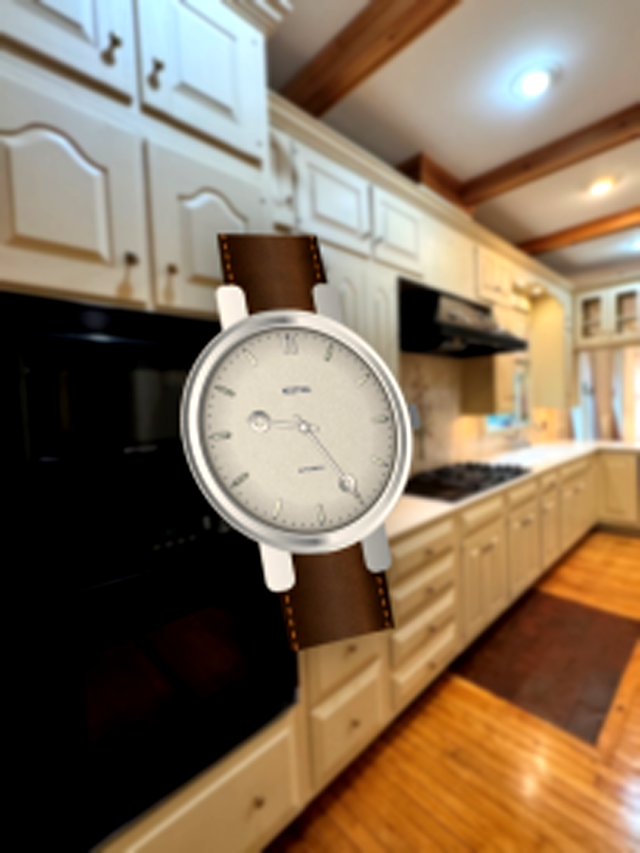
9:25
